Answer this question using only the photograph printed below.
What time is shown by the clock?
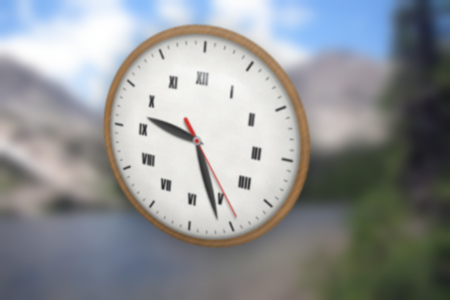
9:26:24
